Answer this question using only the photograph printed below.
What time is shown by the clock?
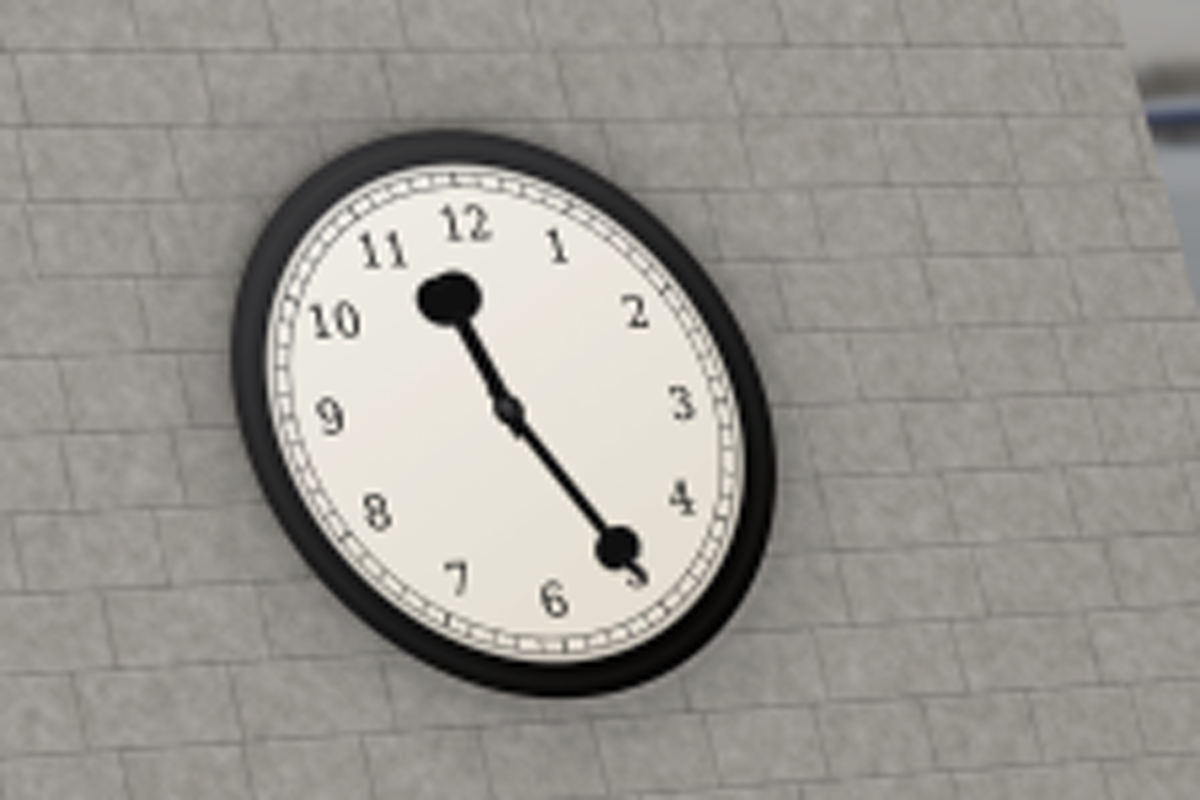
11:25
